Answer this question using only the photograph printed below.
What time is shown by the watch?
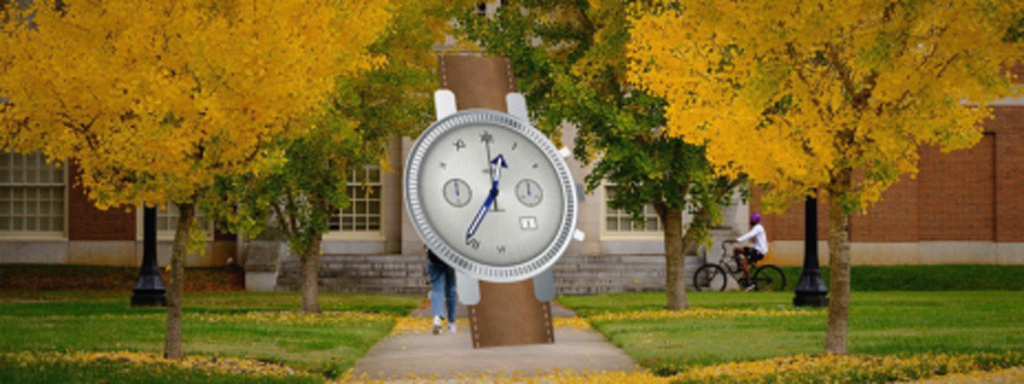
12:36
